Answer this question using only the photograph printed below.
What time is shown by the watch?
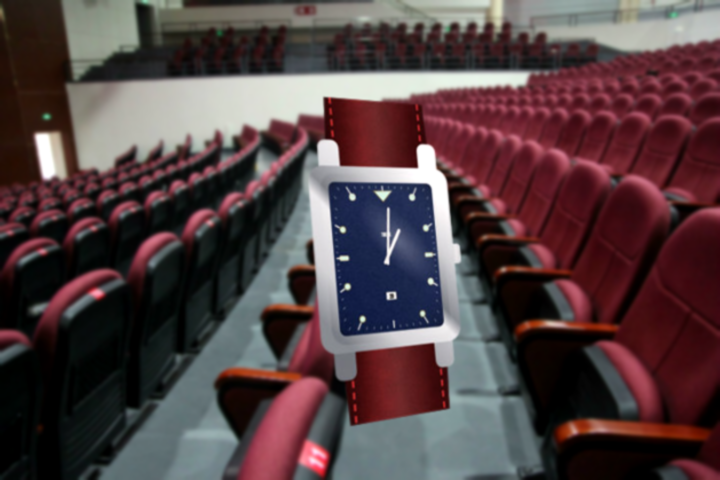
1:01
